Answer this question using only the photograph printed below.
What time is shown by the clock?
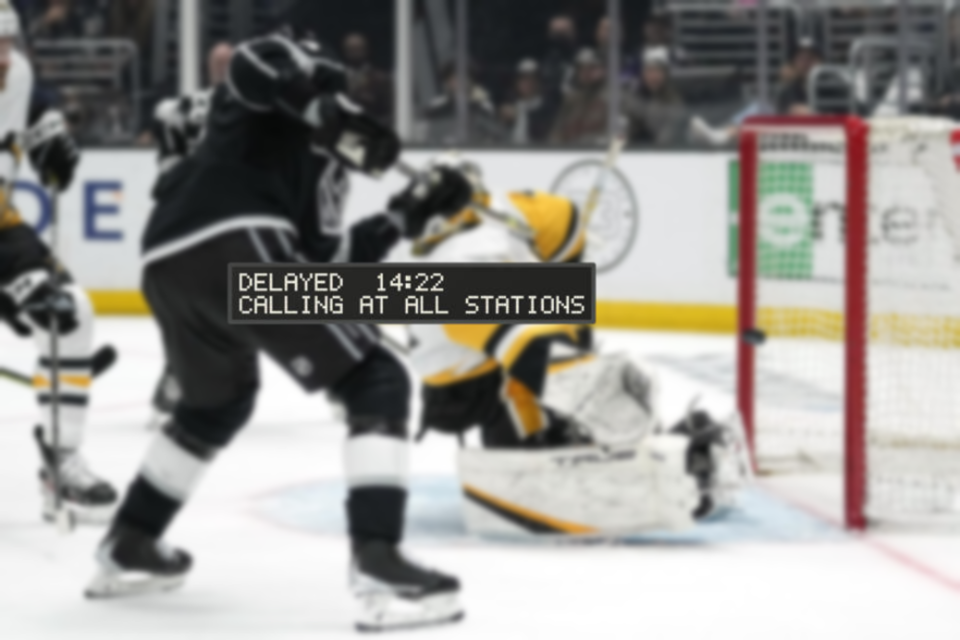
14:22
